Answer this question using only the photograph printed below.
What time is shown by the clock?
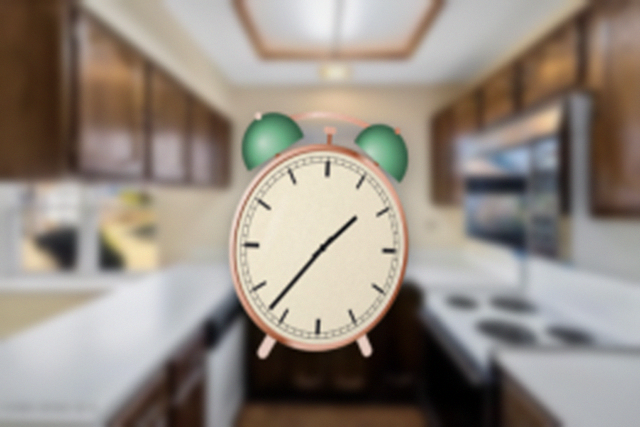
1:37
